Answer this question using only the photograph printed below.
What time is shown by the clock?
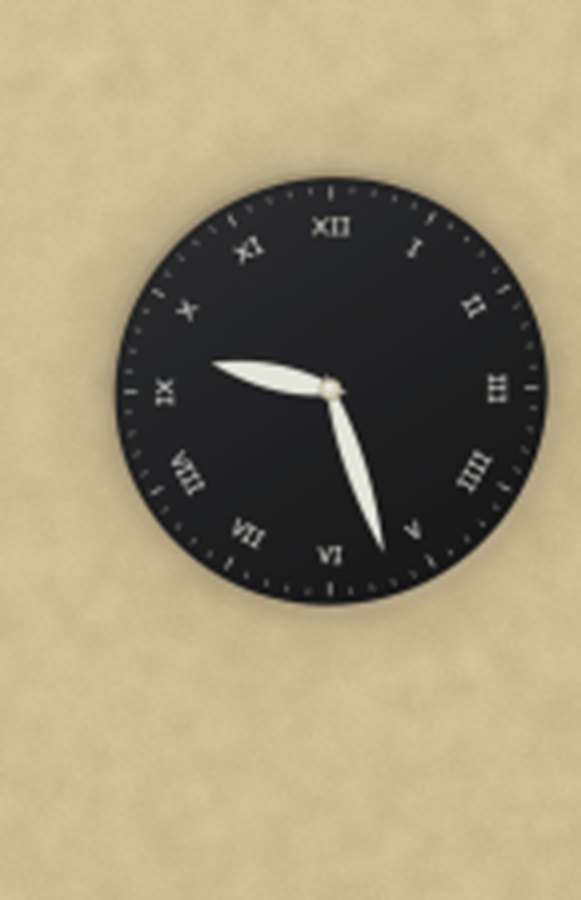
9:27
